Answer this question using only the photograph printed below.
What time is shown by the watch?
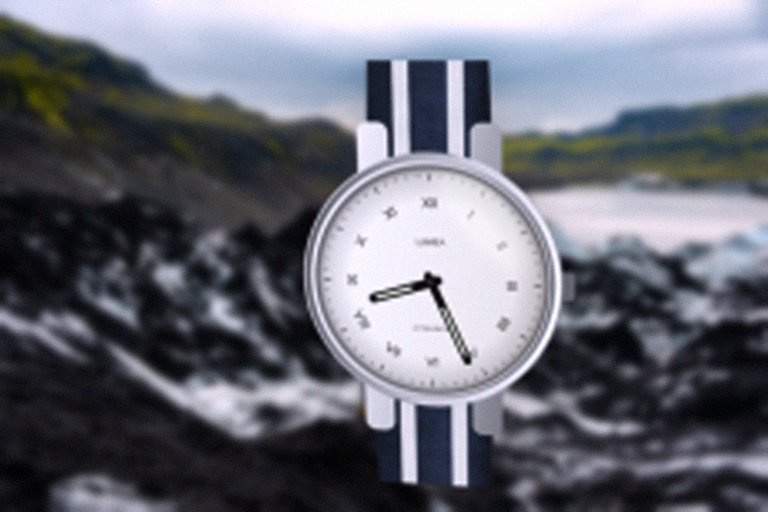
8:26
